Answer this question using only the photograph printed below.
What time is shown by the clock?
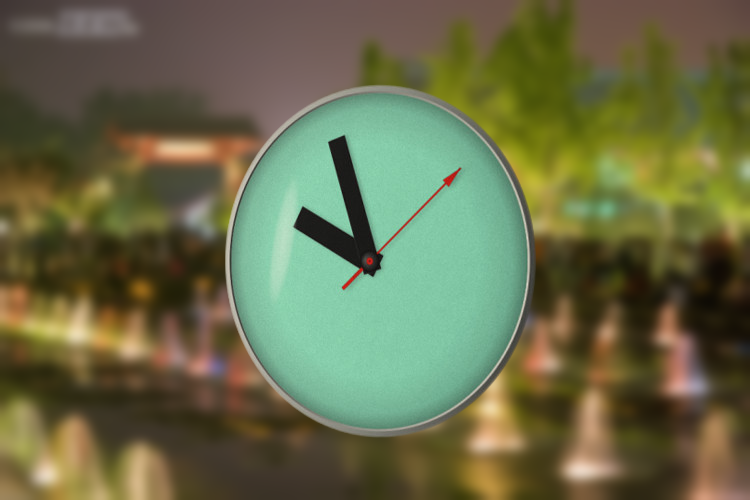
9:57:08
